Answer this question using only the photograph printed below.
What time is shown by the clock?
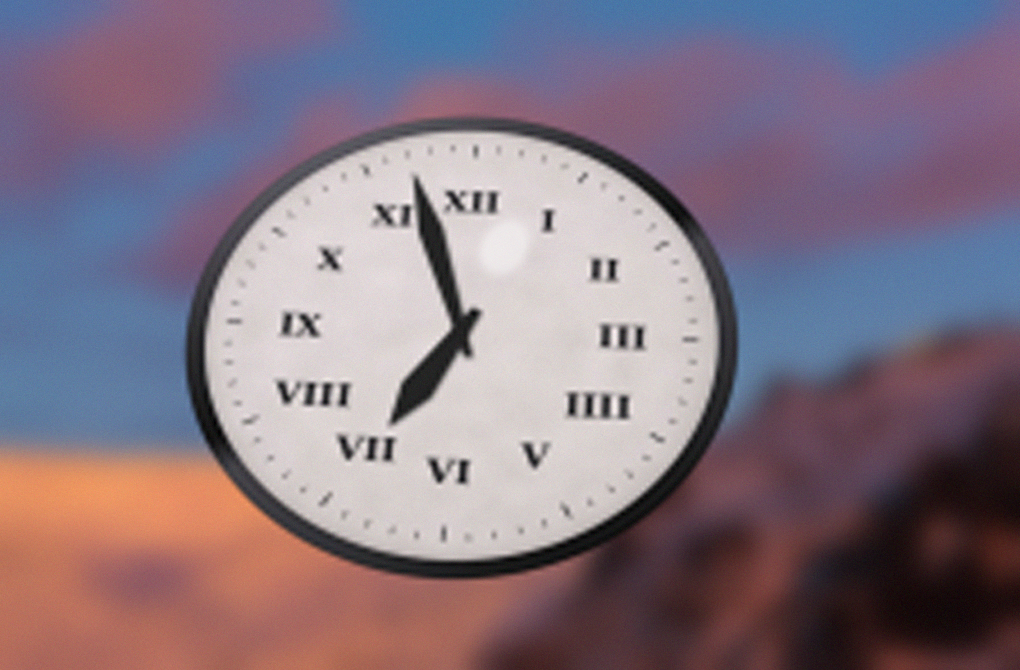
6:57
